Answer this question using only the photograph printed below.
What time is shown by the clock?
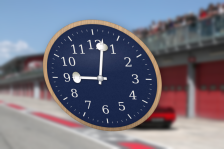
9:02
